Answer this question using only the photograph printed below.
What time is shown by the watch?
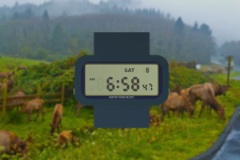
6:58:47
